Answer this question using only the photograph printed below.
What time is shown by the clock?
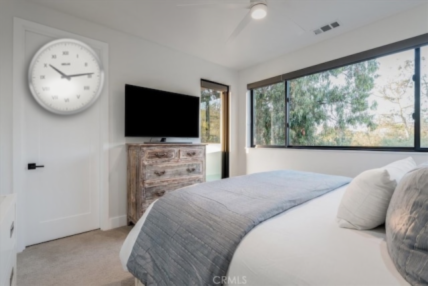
10:14
